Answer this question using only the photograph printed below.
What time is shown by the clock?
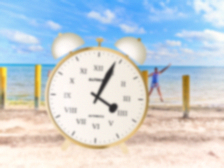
4:04
